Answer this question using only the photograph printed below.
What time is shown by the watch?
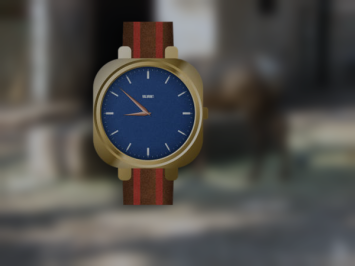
8:52
